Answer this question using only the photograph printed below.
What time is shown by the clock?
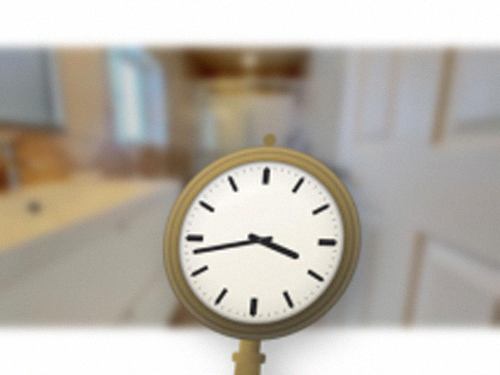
3:43
